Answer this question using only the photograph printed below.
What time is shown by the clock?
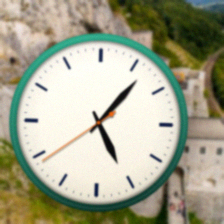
5:06:39
